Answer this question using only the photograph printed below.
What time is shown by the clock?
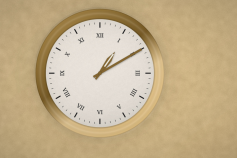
1:10
